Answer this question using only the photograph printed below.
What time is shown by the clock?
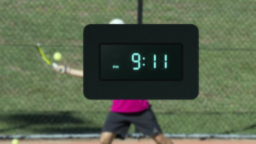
9:11
